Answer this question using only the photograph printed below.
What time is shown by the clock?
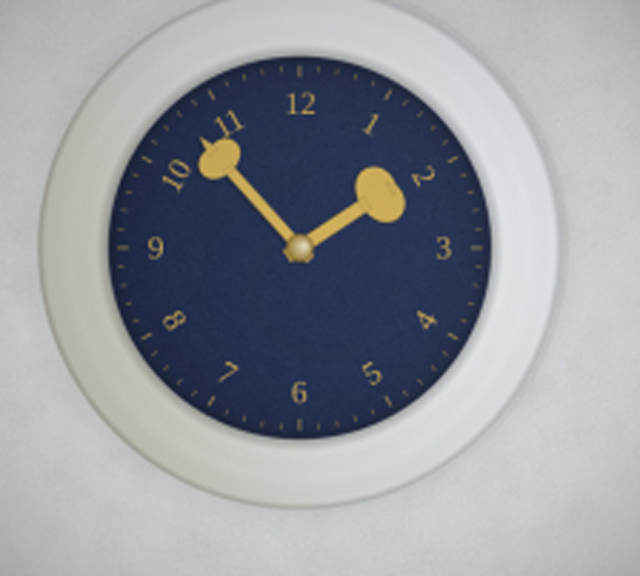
1:53
